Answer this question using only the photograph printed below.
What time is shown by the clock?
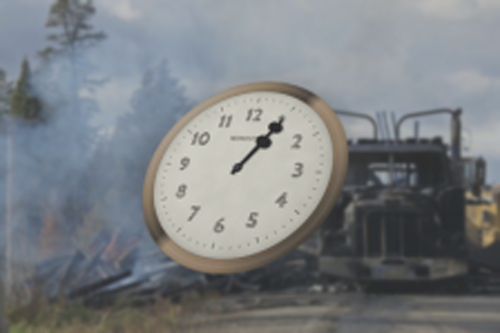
1:05
